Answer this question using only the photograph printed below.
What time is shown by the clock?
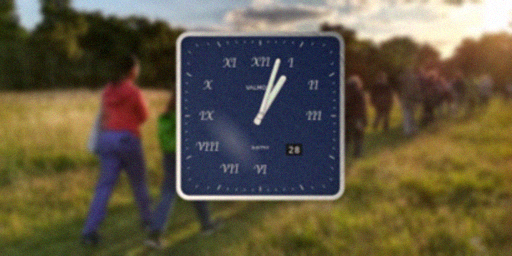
1:03
